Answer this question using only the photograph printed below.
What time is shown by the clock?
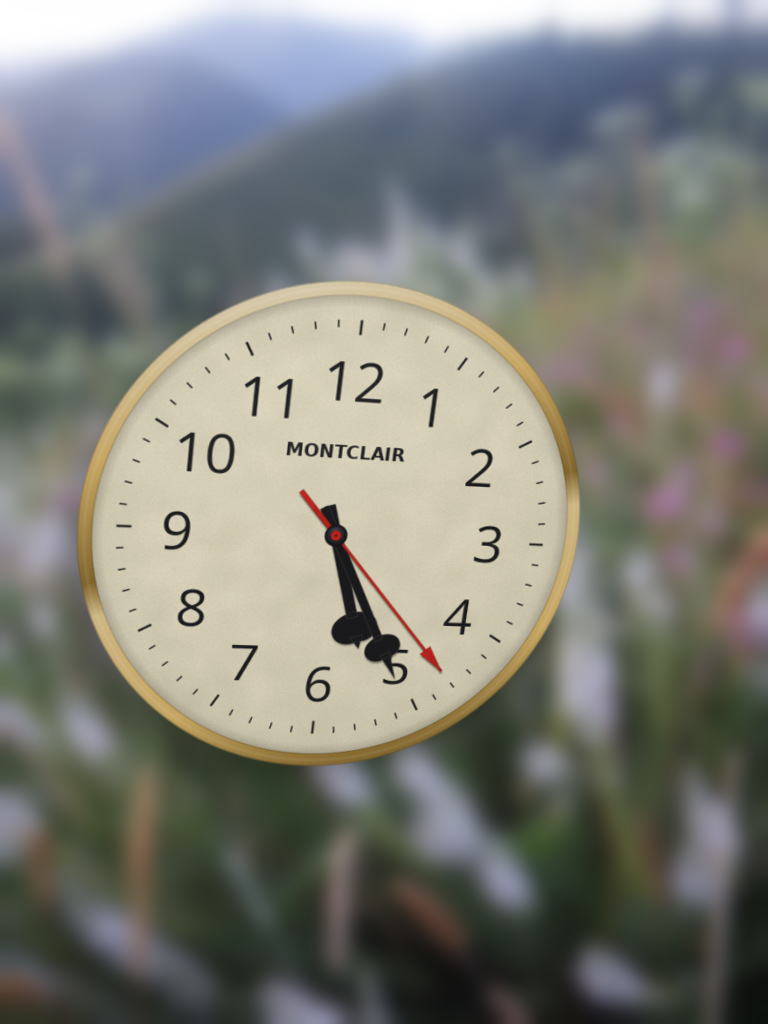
5:25:23
